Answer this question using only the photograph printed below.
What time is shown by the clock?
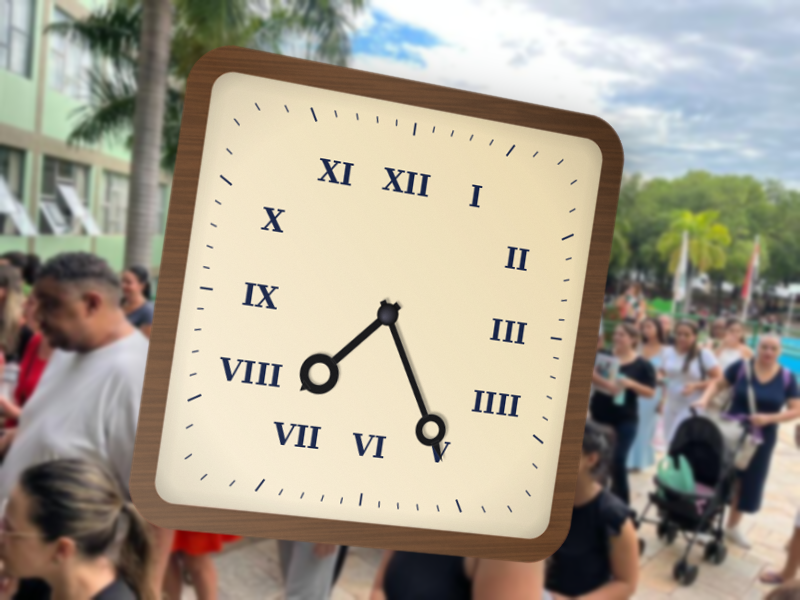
7:25
